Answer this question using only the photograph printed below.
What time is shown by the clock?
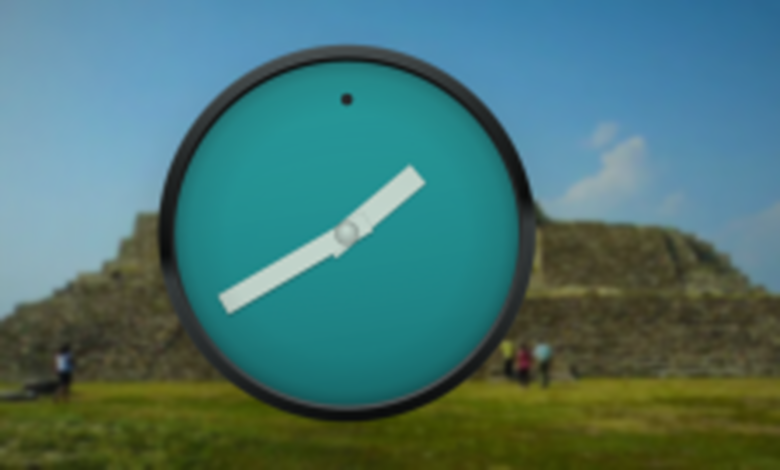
1:40
